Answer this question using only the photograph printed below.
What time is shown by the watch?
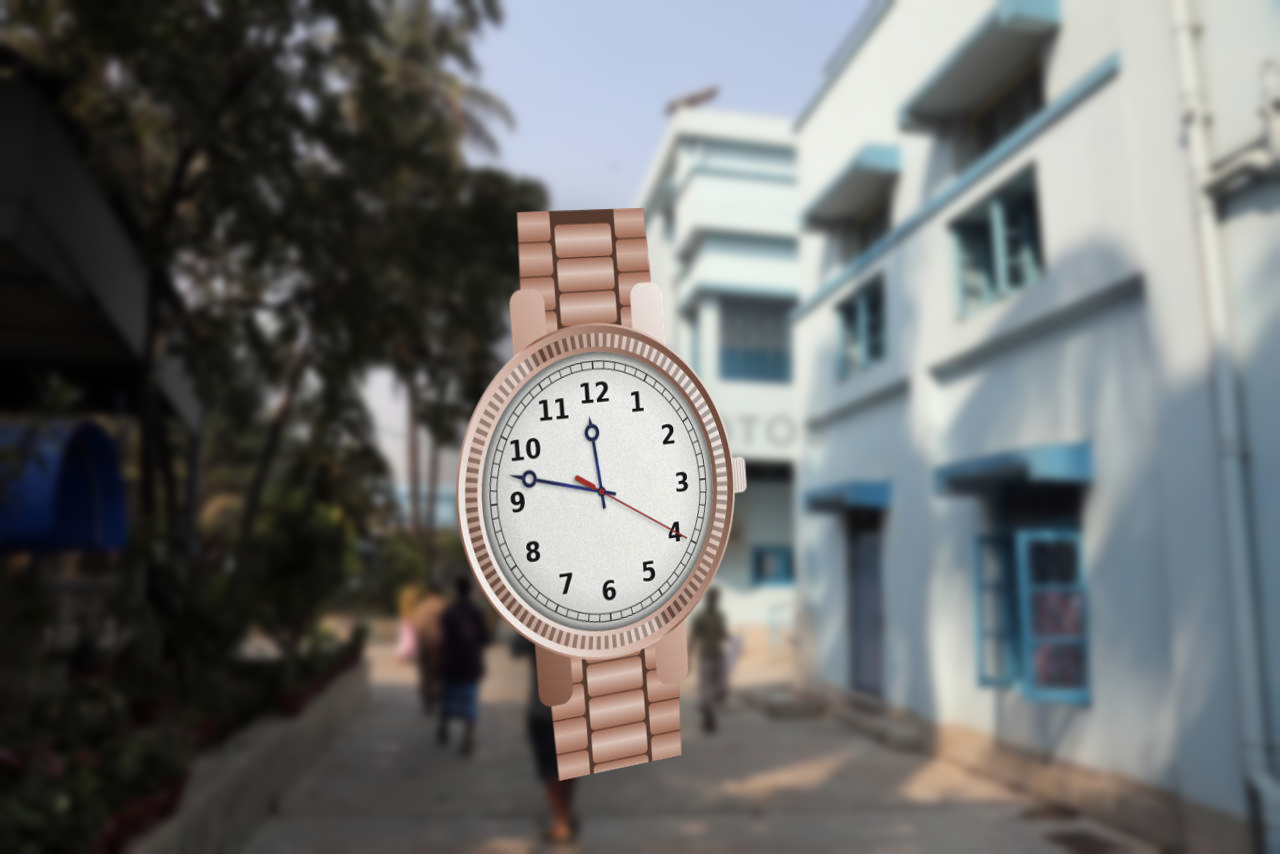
11:47:20
